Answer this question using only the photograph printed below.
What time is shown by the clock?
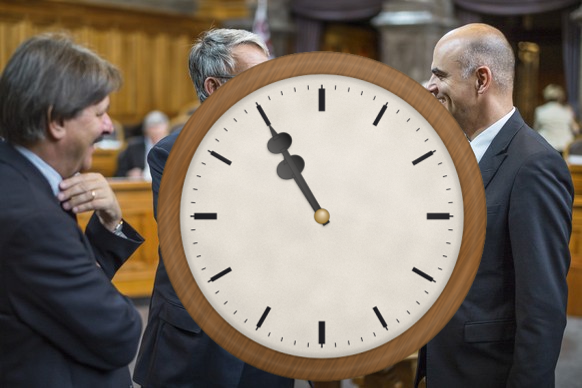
10:55
